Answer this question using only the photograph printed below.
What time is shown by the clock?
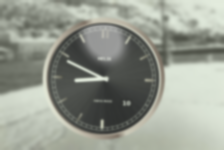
8:49
